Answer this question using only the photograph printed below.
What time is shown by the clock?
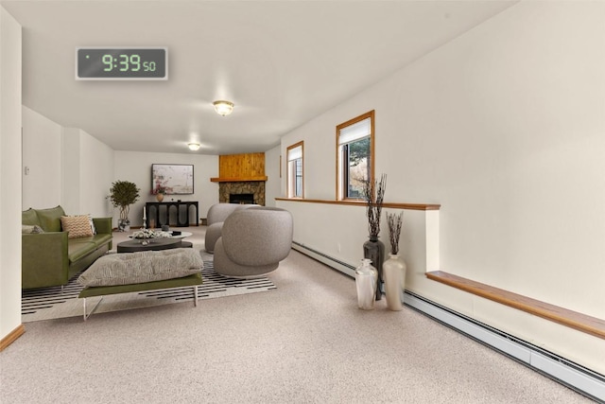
9:39:50
